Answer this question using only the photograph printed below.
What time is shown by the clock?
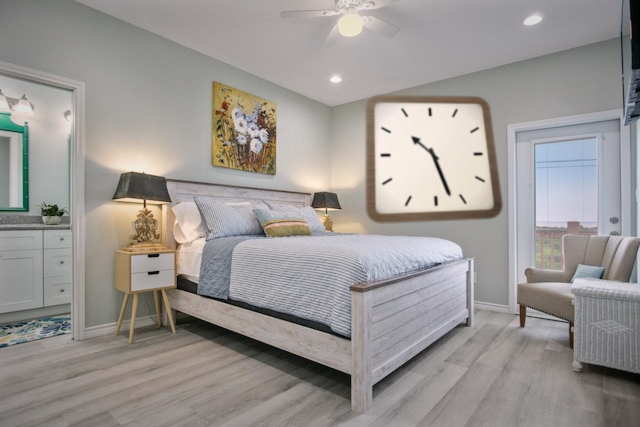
10:27
